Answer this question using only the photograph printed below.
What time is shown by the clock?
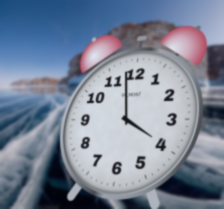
3:58
